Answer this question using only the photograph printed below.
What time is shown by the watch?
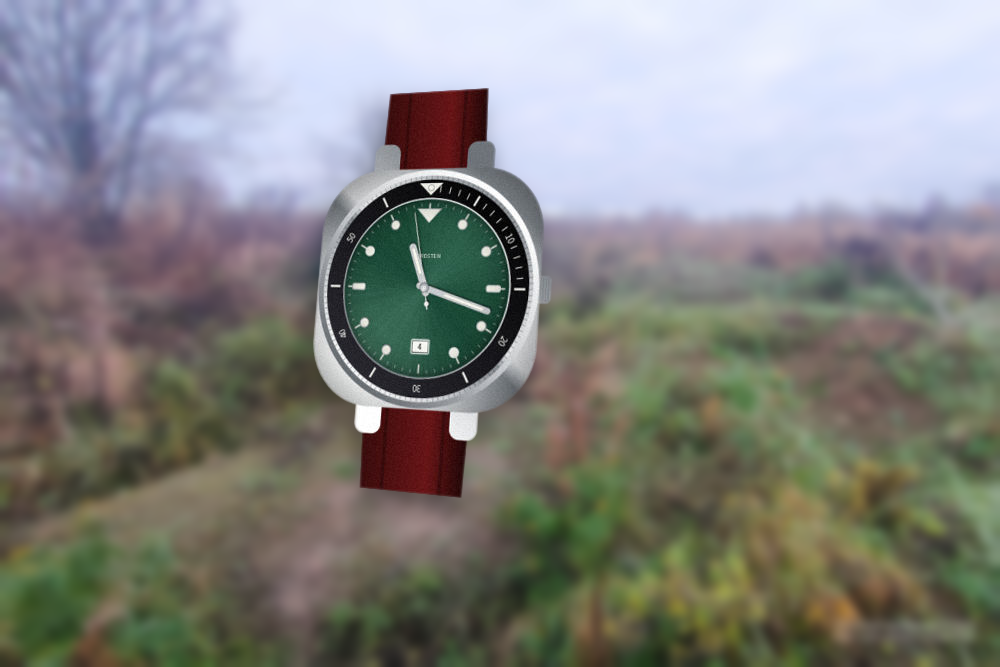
11:17:58
